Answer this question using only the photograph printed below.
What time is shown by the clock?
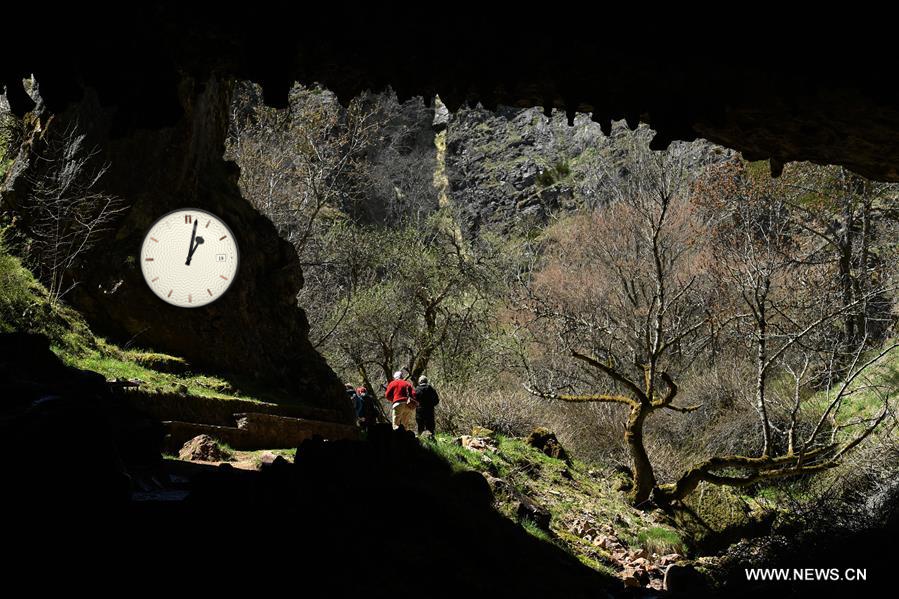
1:02
